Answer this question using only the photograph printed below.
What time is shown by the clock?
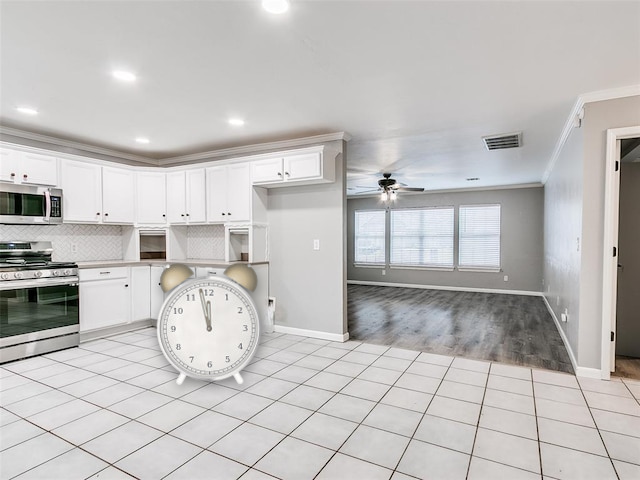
11:58
